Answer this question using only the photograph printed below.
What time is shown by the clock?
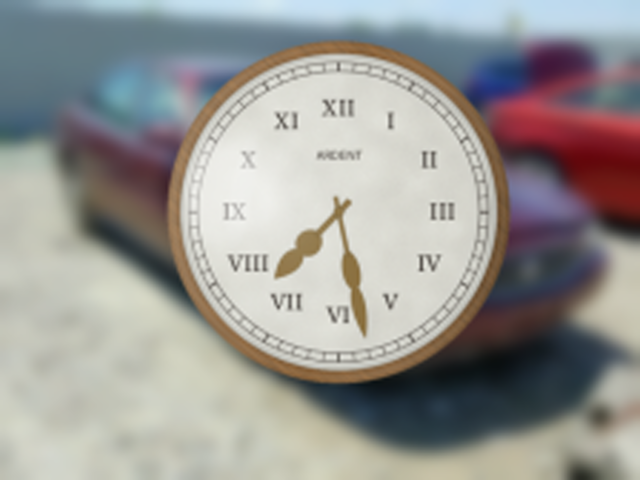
7:28
